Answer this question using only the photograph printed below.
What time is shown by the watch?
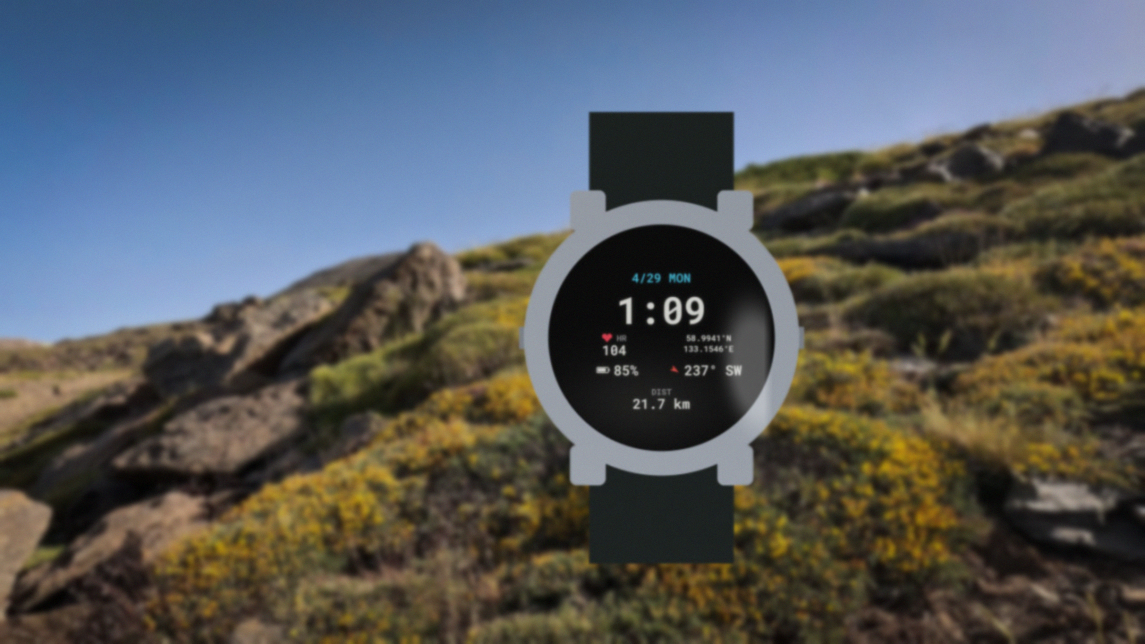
1:09
